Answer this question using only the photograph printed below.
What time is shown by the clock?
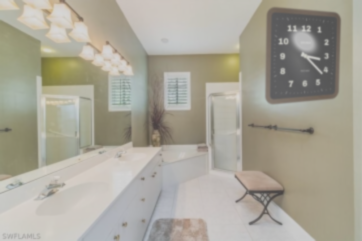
3:22
